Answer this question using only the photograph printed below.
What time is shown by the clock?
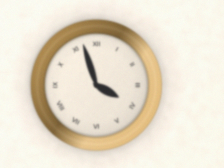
3:57
